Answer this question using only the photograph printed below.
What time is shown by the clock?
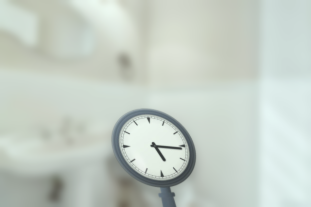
5:16
